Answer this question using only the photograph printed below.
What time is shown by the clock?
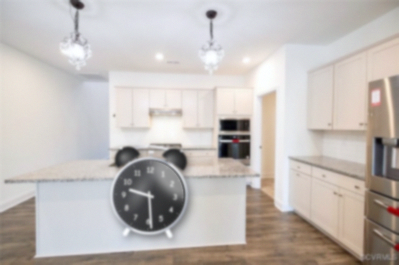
9:29
